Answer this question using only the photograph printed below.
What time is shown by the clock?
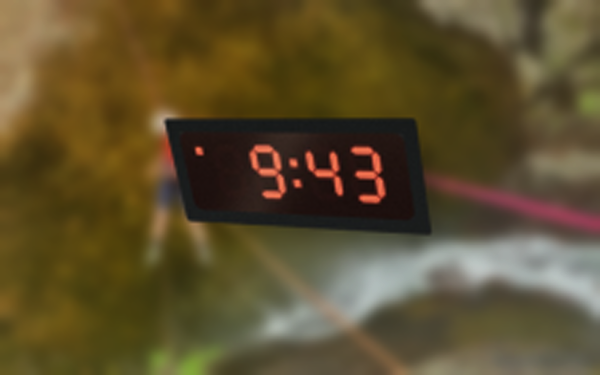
9:43
